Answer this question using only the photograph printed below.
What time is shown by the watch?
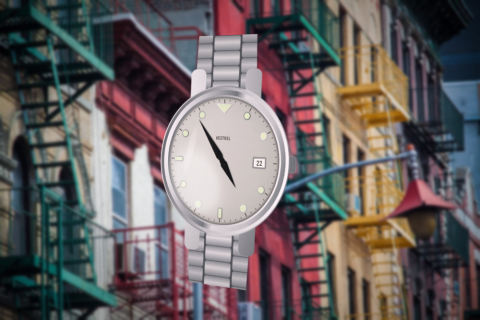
4:54
